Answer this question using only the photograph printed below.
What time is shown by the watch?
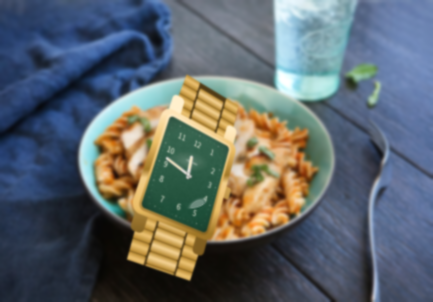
11:47
